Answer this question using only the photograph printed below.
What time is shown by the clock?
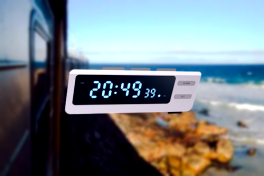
20:49:39
